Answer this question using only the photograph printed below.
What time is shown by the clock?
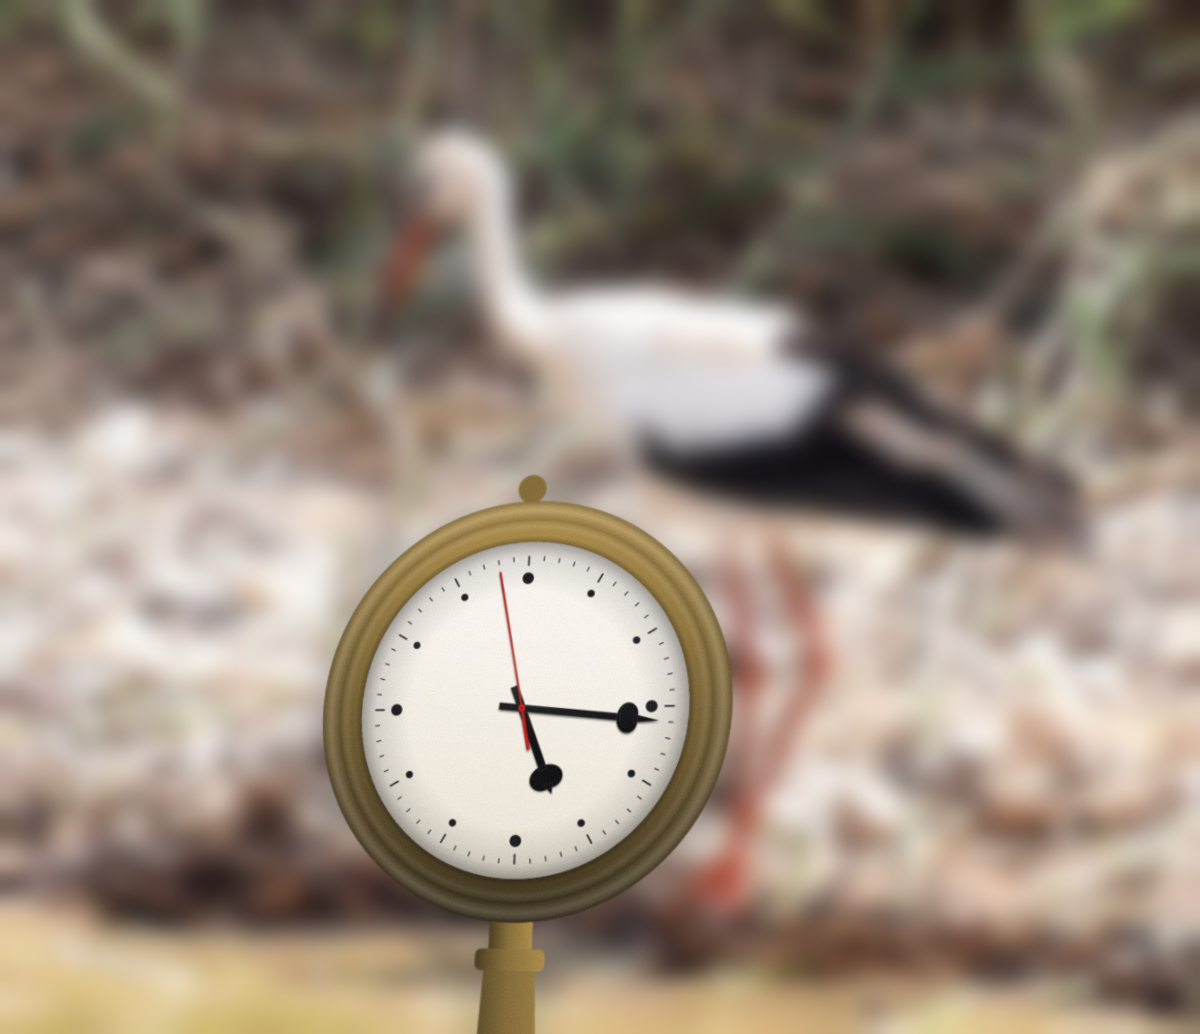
5:15:58
